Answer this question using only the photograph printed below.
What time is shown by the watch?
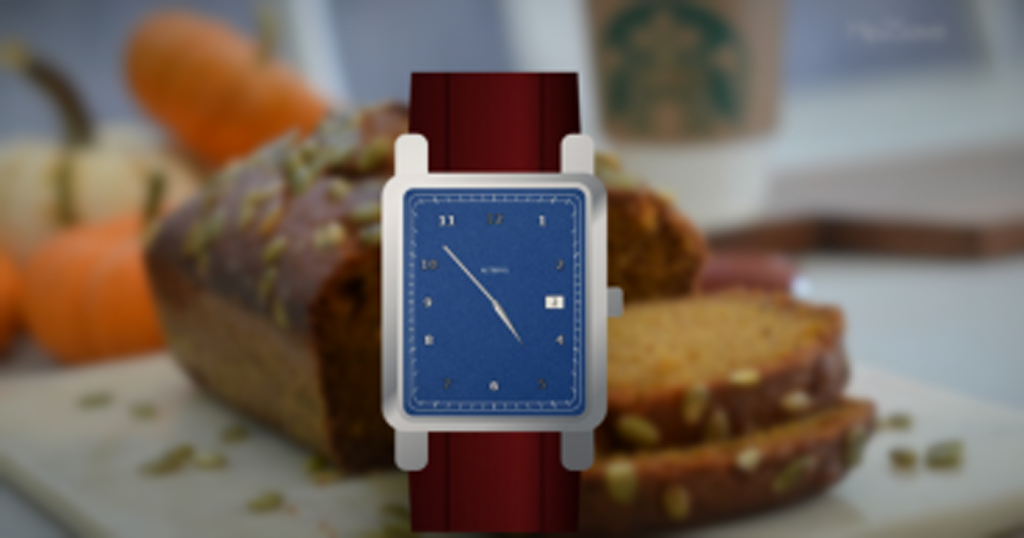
4:53
